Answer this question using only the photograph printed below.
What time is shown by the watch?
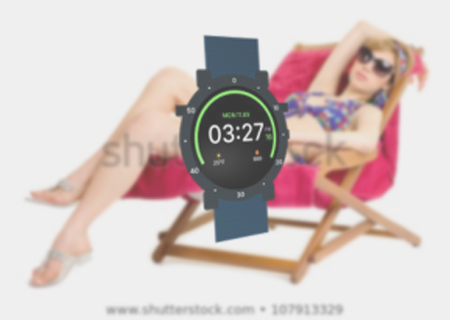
3:27
